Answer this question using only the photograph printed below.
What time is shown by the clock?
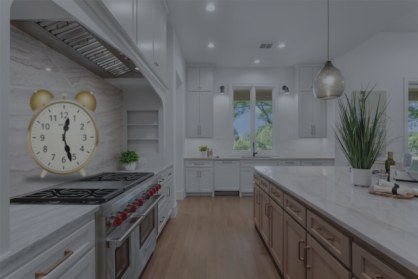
12:27
